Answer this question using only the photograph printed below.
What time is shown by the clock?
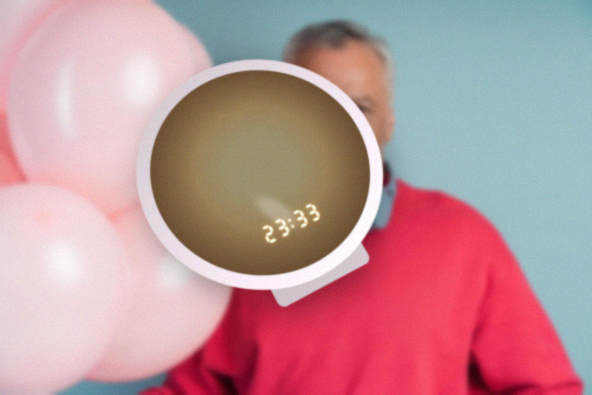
23:33
